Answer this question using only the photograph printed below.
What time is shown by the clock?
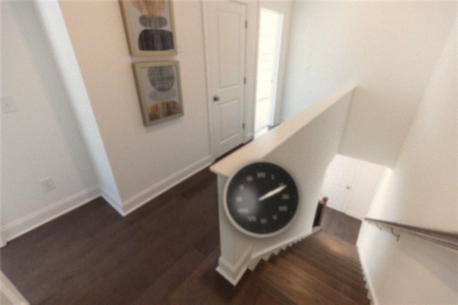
2:11
